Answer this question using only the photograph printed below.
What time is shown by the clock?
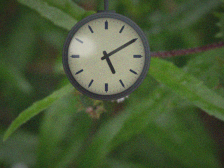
5:10
